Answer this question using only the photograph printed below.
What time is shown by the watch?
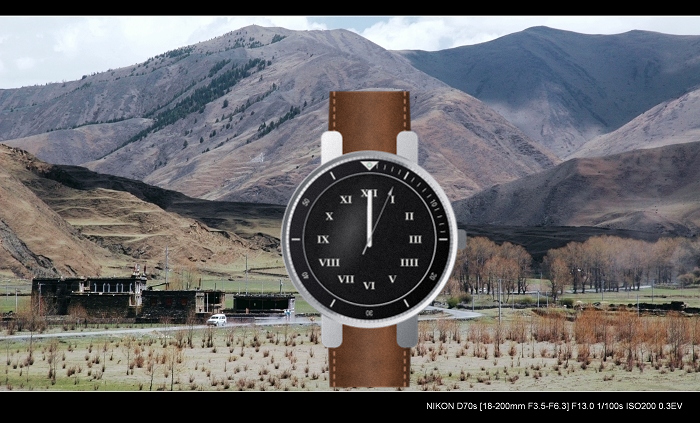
12:00:04
